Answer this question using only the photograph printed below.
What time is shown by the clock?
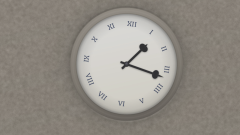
1:17
